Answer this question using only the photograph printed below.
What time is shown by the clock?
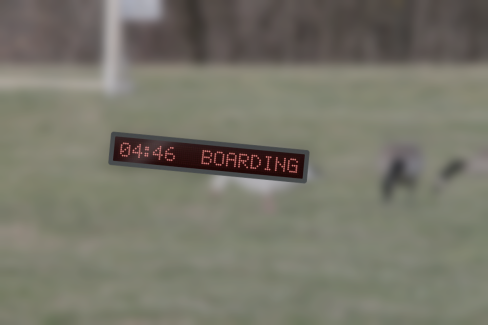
4:46
